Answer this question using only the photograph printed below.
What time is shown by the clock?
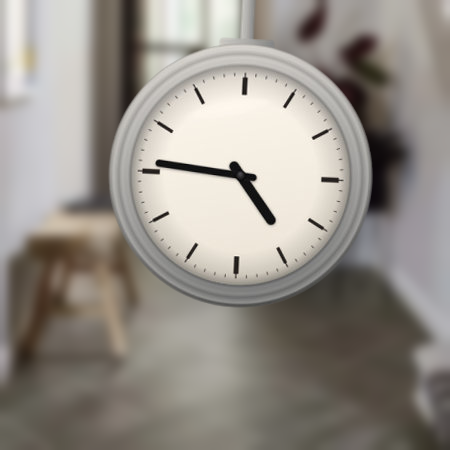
4:46
